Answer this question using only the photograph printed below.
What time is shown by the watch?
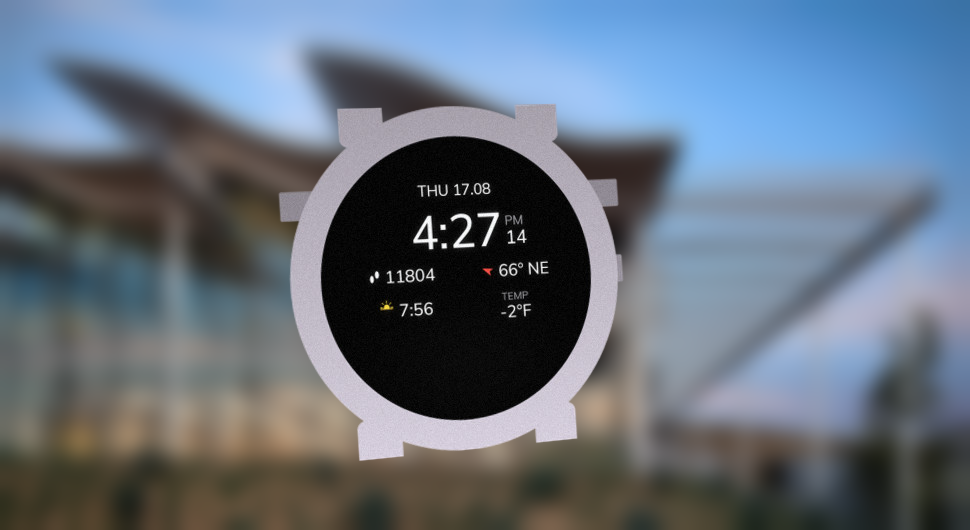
4:27:14
